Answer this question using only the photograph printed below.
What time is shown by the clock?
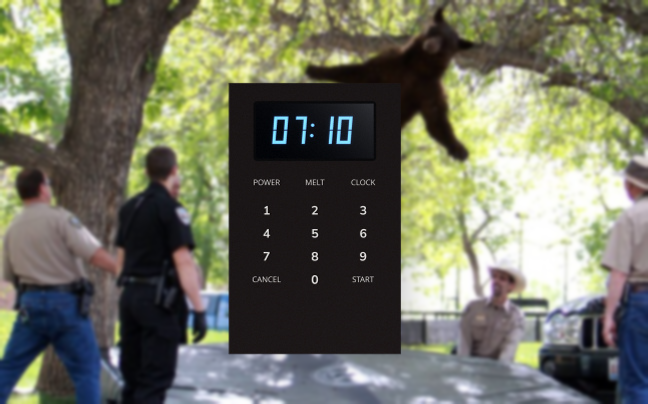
7:10
